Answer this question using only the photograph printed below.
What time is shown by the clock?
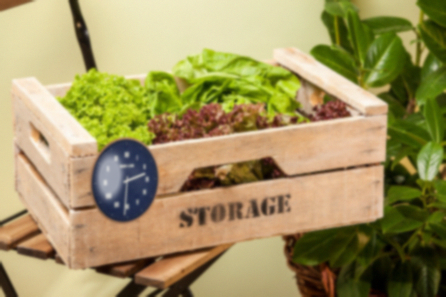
2:31
